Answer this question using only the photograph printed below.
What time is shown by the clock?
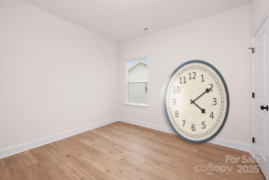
4:10
